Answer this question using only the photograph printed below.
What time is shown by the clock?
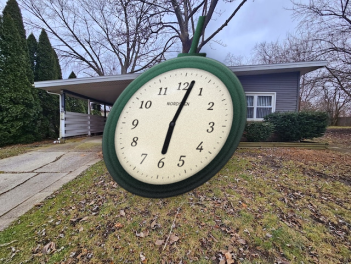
6:02
